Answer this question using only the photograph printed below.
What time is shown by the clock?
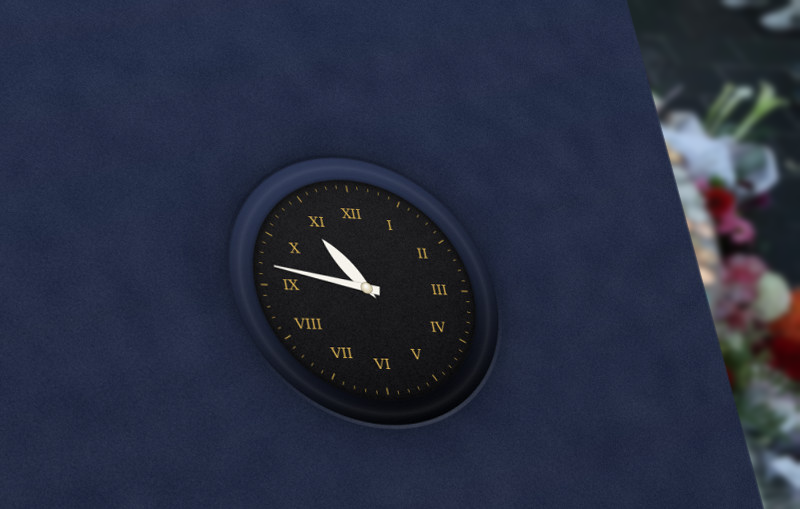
10:47
